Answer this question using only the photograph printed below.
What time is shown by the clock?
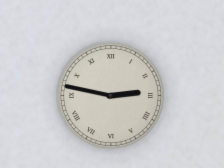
2:47
